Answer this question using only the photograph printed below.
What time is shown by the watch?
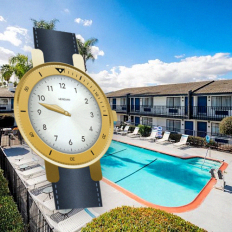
9:48
